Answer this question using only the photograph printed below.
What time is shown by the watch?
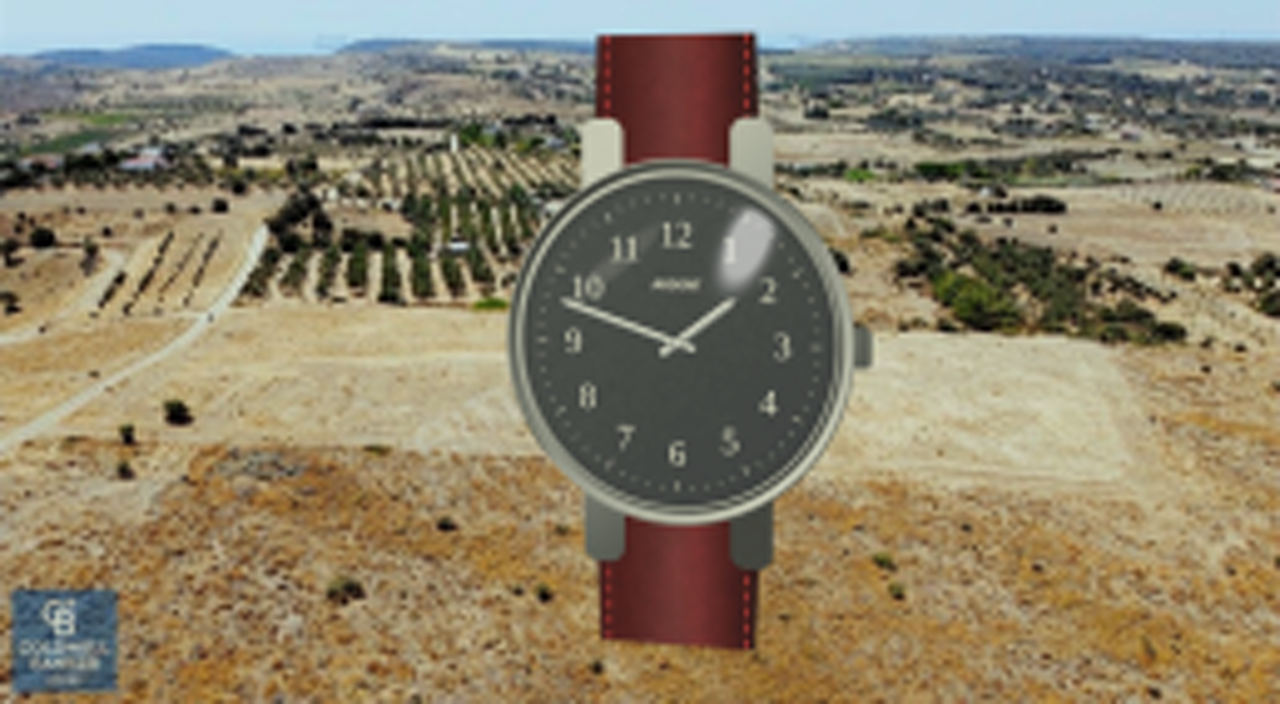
1:48
